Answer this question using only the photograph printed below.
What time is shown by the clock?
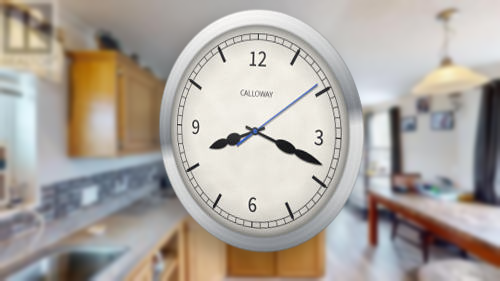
8:18:09
